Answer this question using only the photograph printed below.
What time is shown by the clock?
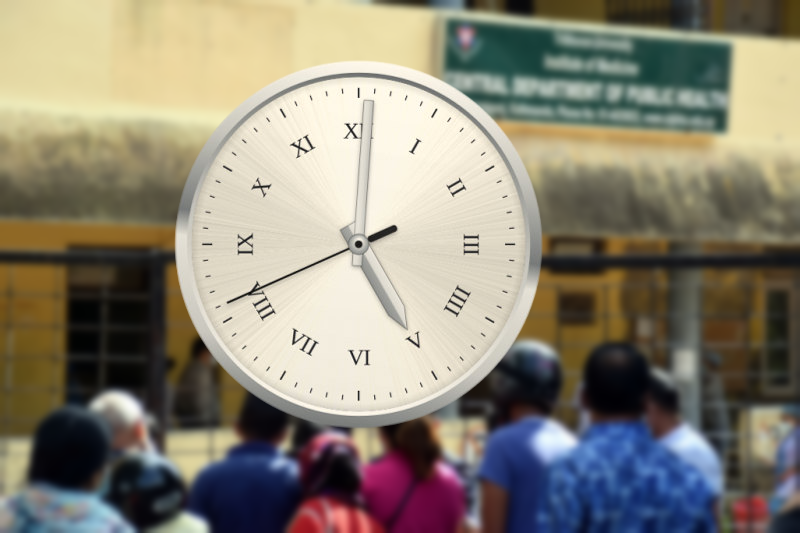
5:00:41
